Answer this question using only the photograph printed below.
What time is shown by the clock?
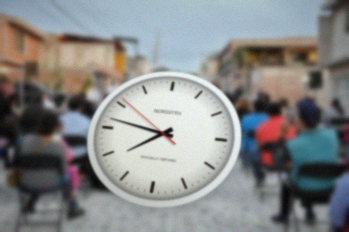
7:46:51
